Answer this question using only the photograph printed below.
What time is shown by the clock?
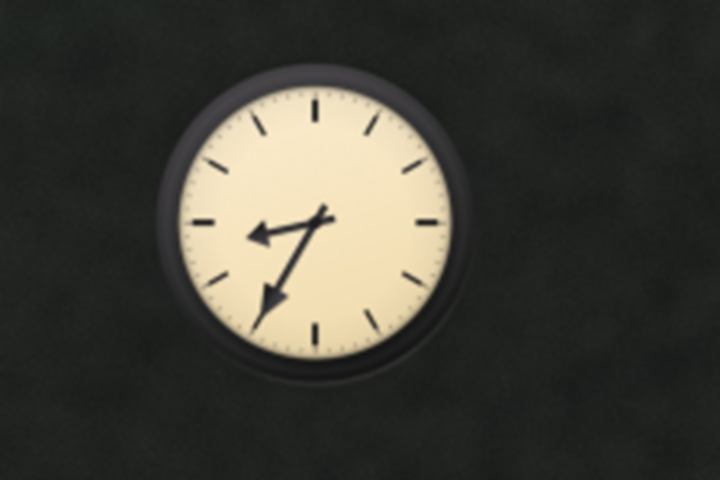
8:35
